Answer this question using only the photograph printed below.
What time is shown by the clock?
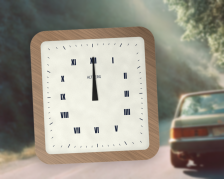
12:00
